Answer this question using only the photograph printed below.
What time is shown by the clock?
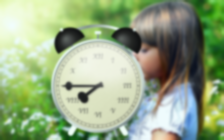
7:45
